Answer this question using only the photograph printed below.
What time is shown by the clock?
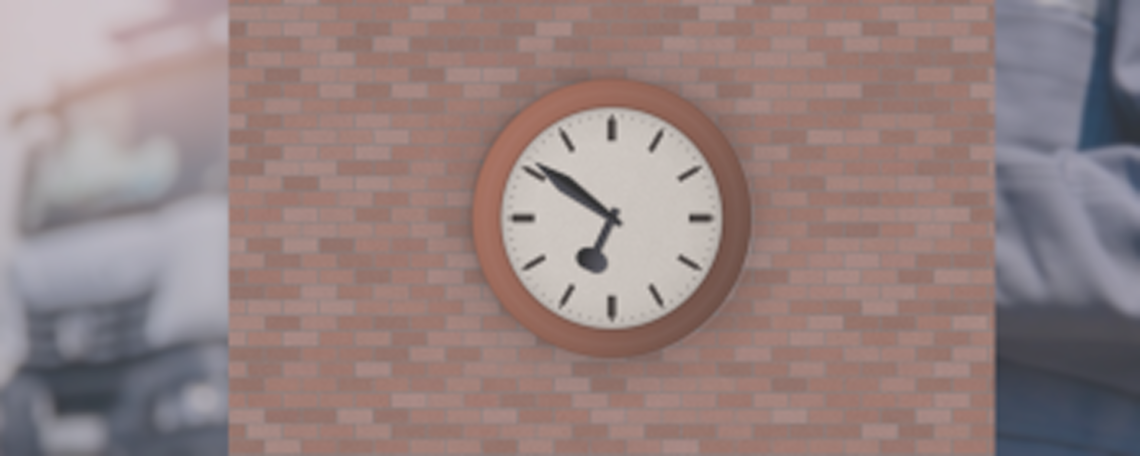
6:51
